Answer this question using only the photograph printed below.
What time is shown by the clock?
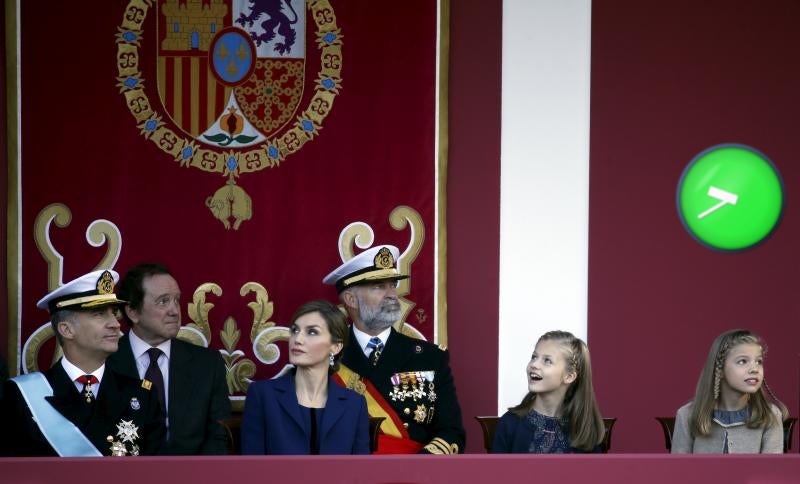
9:40
